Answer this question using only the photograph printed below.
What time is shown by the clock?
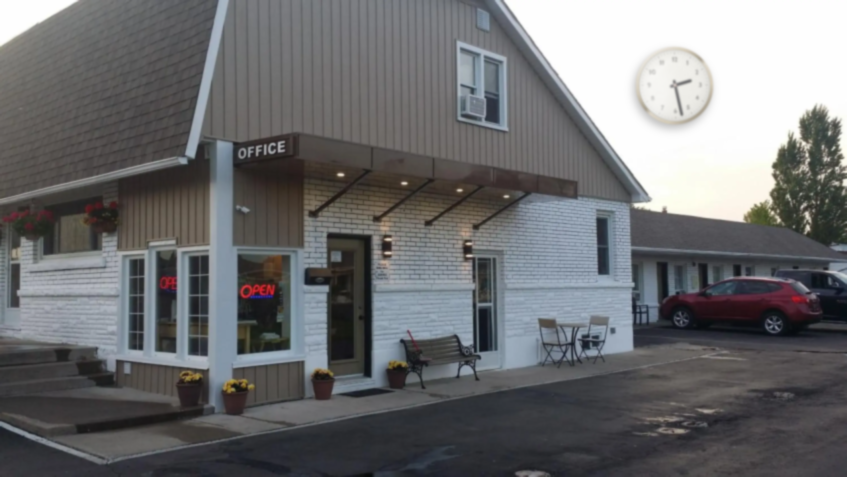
2:28
